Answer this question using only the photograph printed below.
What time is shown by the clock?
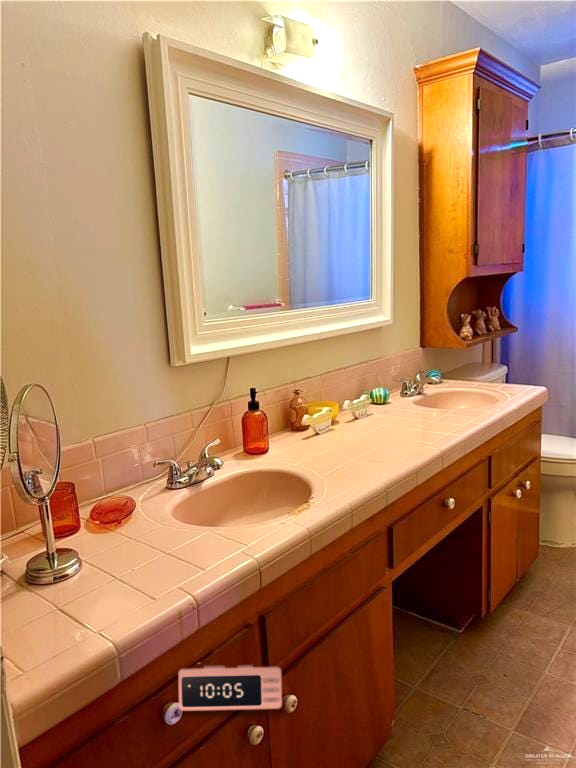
10:05
